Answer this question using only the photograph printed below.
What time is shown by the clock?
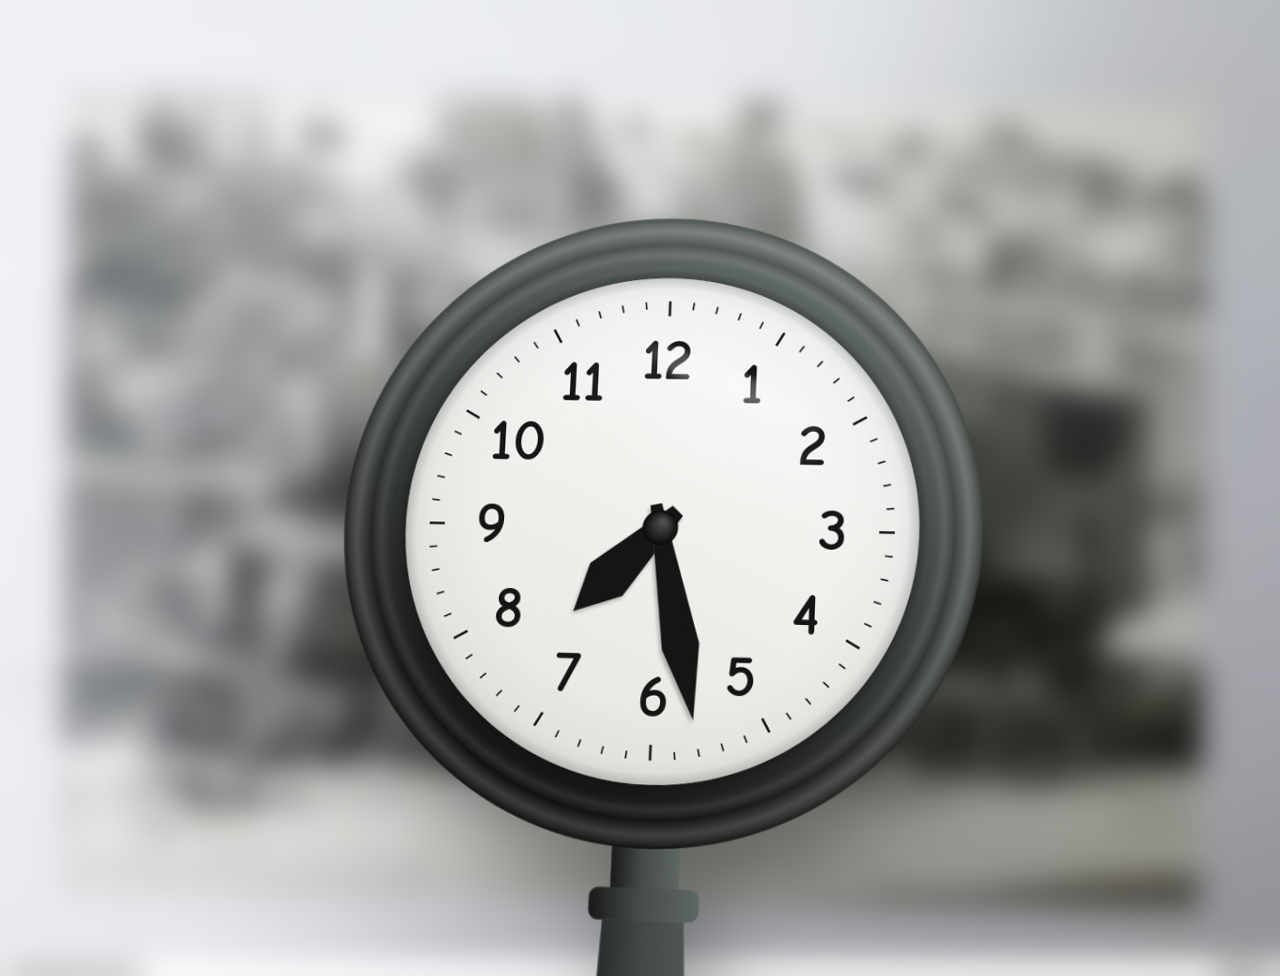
7:28
